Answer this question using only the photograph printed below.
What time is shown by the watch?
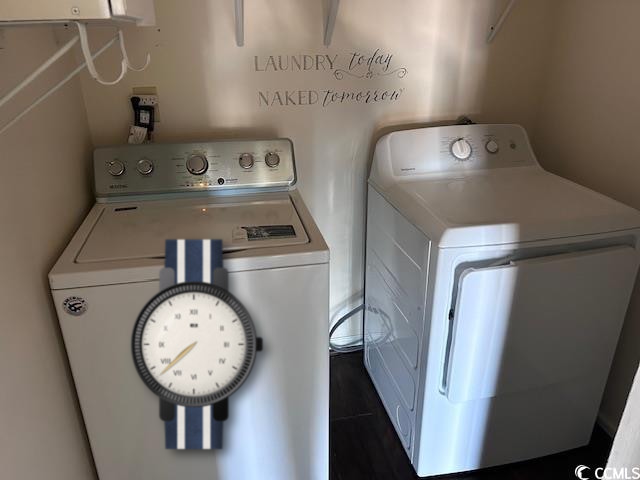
7:38
